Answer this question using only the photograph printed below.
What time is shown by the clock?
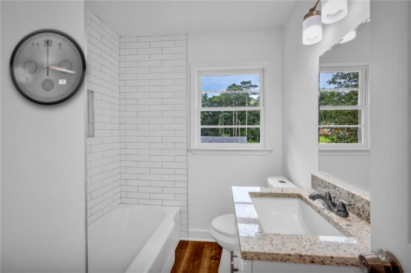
3:17
